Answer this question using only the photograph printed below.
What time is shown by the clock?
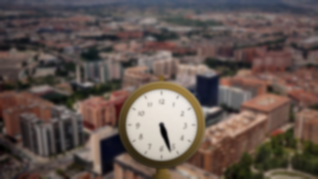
5:27
